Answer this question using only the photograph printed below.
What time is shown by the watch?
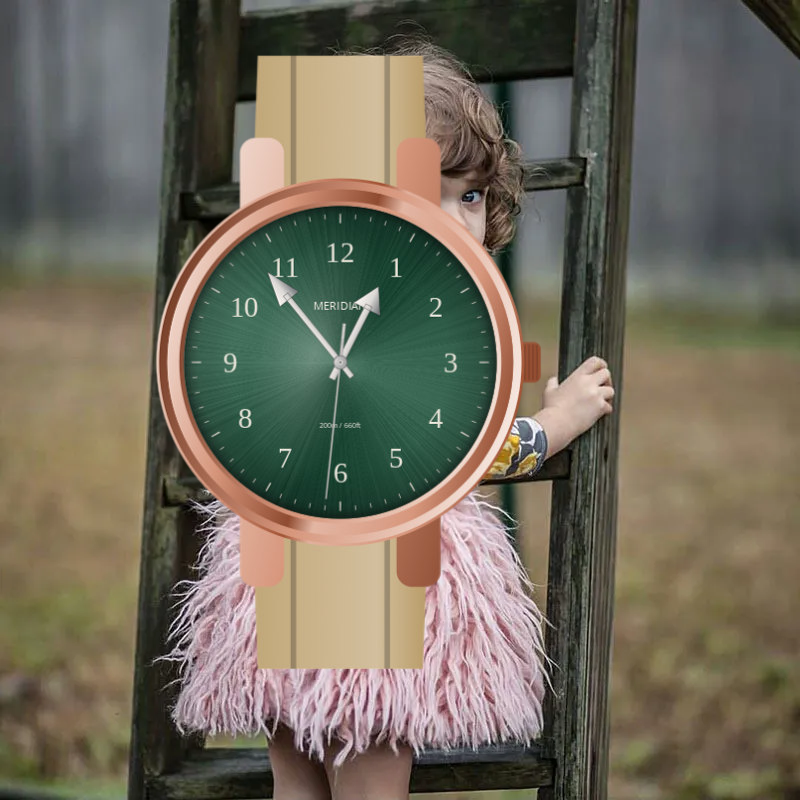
12:53:31
